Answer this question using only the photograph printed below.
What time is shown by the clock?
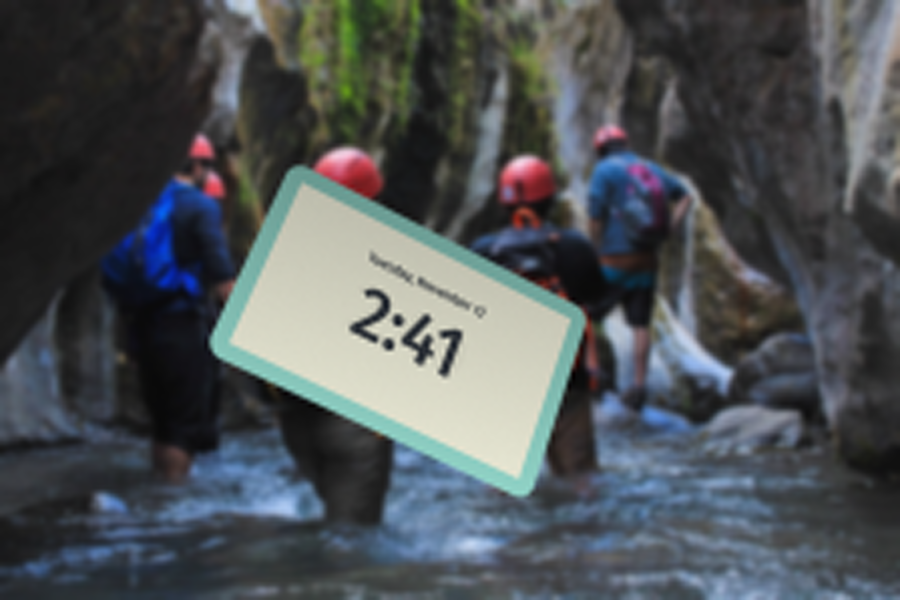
2:41
